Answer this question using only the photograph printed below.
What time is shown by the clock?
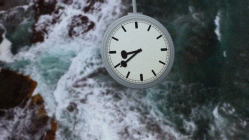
8:39
